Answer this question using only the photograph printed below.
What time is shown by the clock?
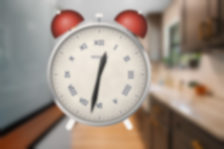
12:32
